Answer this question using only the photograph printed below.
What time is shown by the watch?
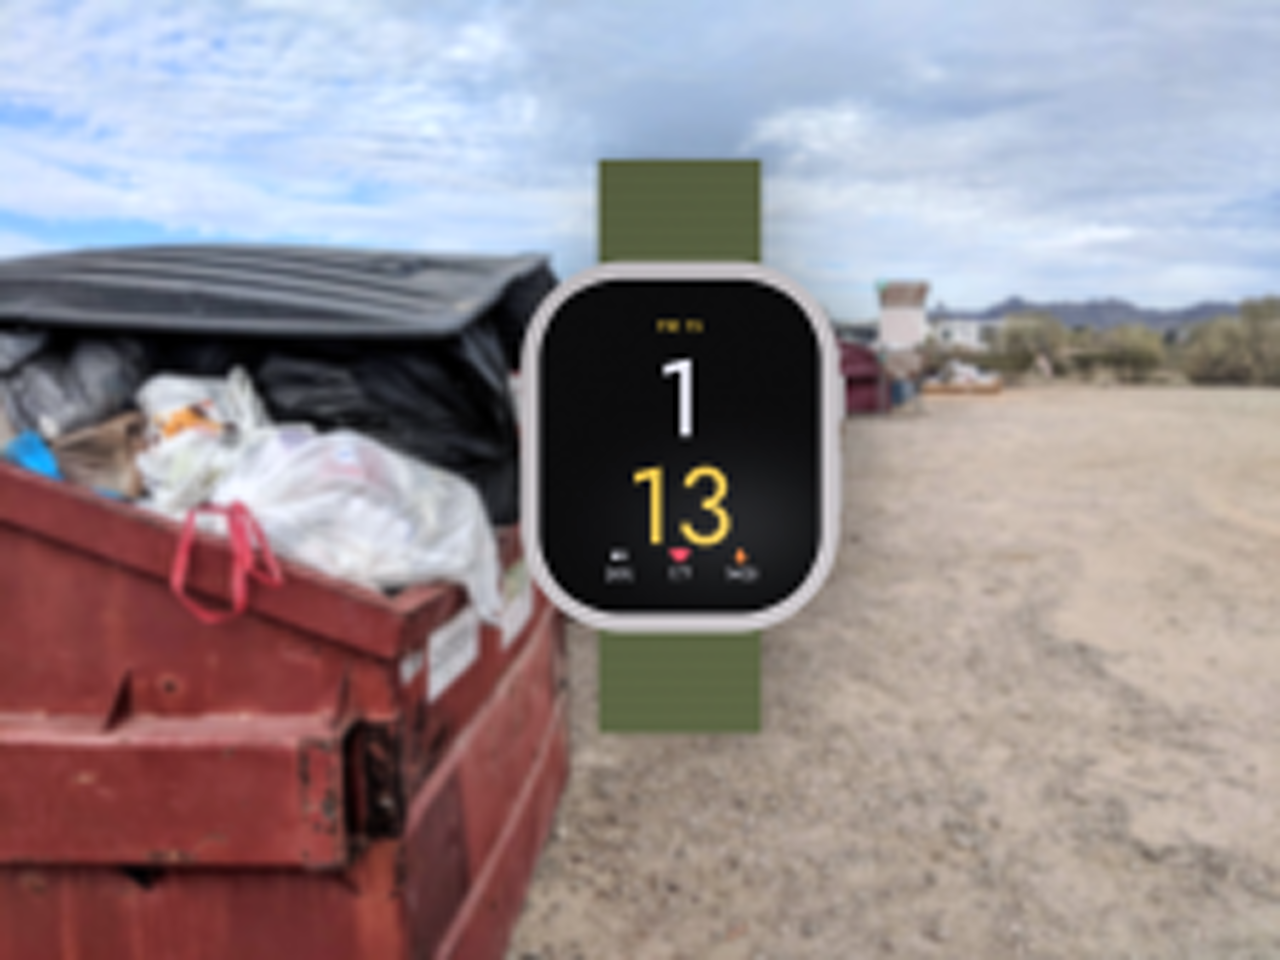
1:13
